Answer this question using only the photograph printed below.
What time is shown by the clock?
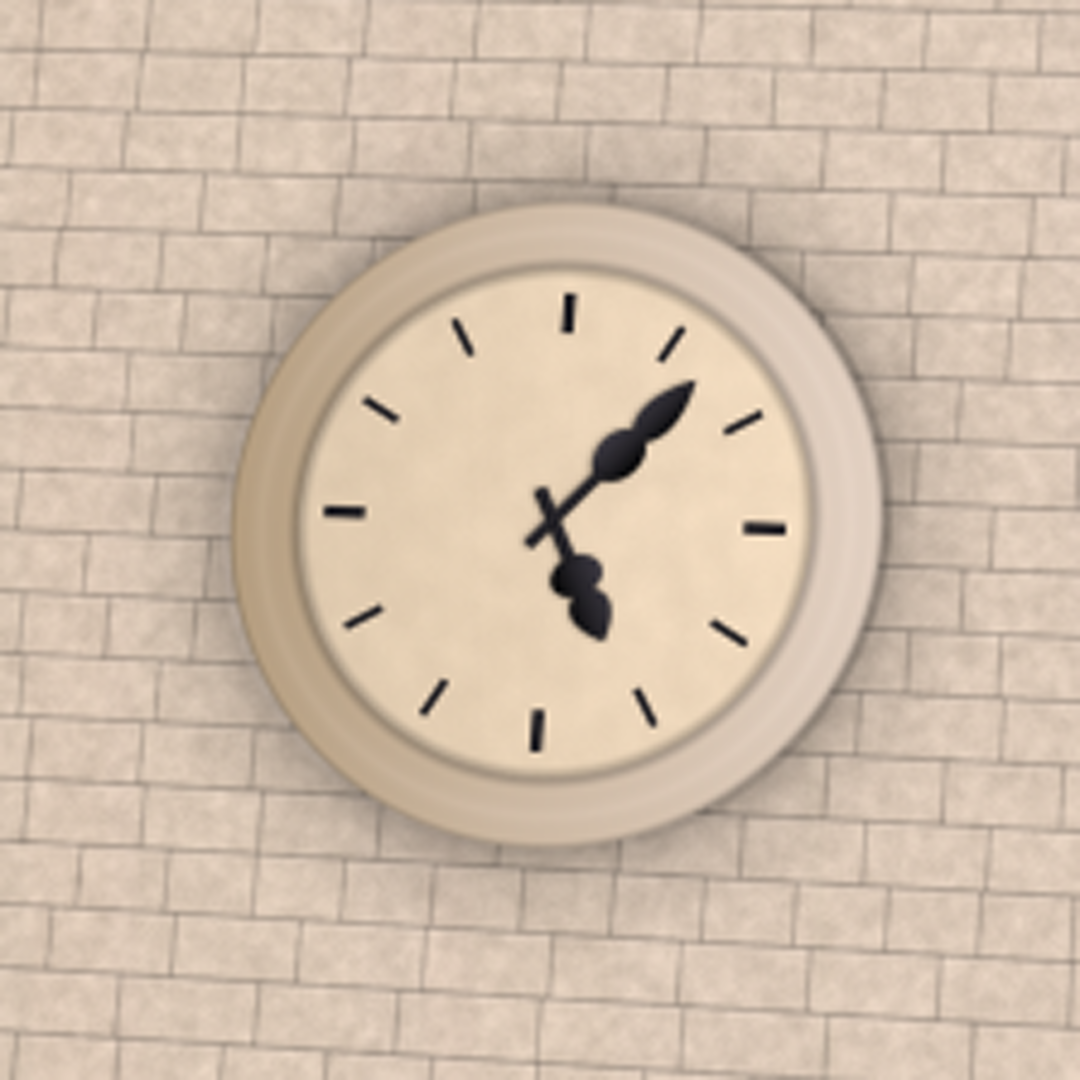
5:07
